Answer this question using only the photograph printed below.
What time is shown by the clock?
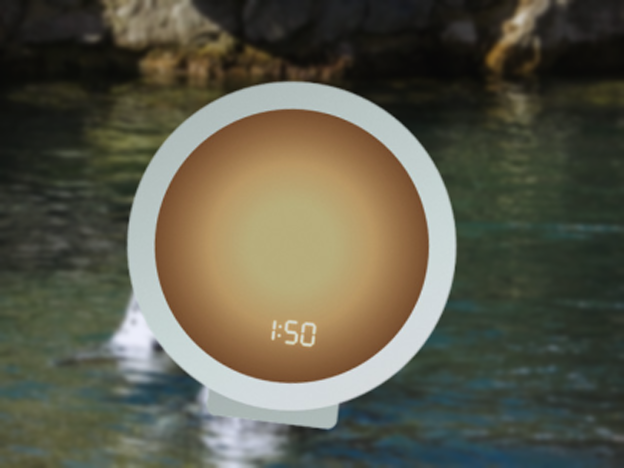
1:50
